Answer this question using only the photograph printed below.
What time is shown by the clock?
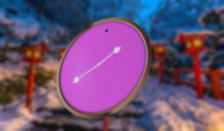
1:39
